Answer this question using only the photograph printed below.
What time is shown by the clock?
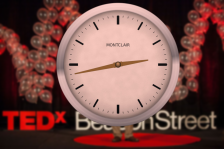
2:43
